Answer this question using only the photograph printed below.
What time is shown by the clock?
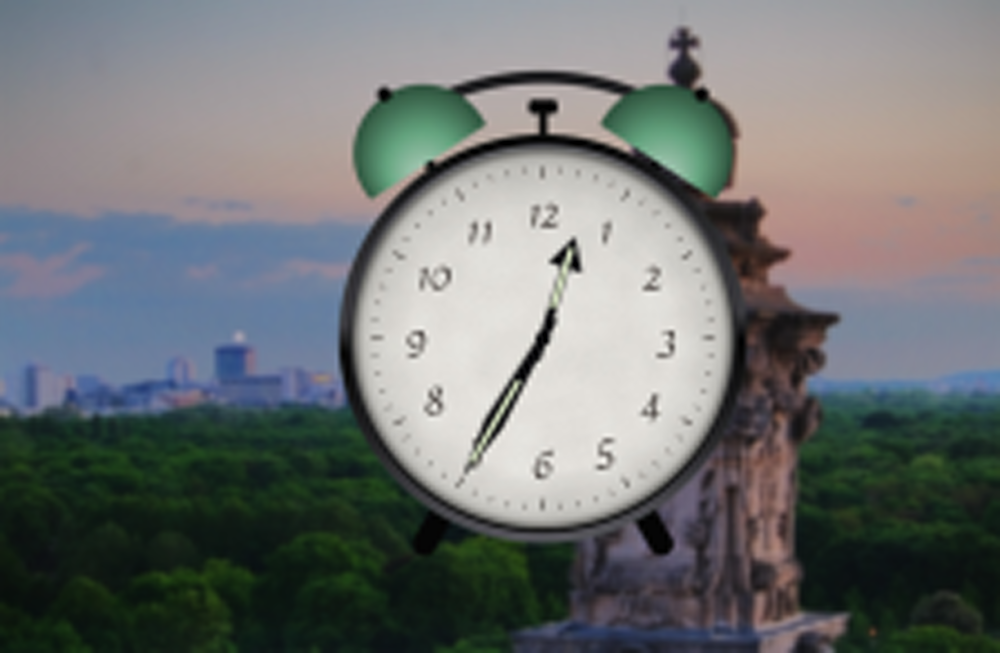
12:35
